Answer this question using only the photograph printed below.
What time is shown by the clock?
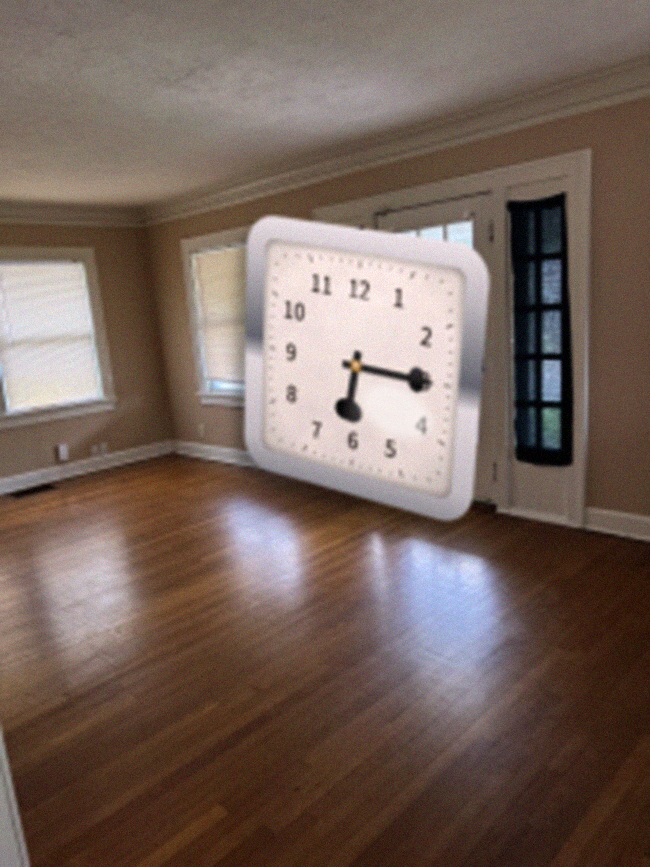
6:15
